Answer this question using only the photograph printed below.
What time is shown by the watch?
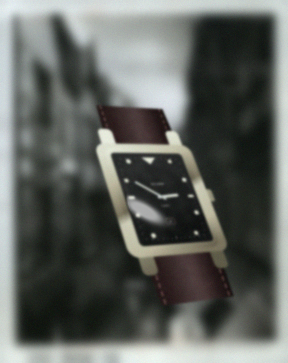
2:51
